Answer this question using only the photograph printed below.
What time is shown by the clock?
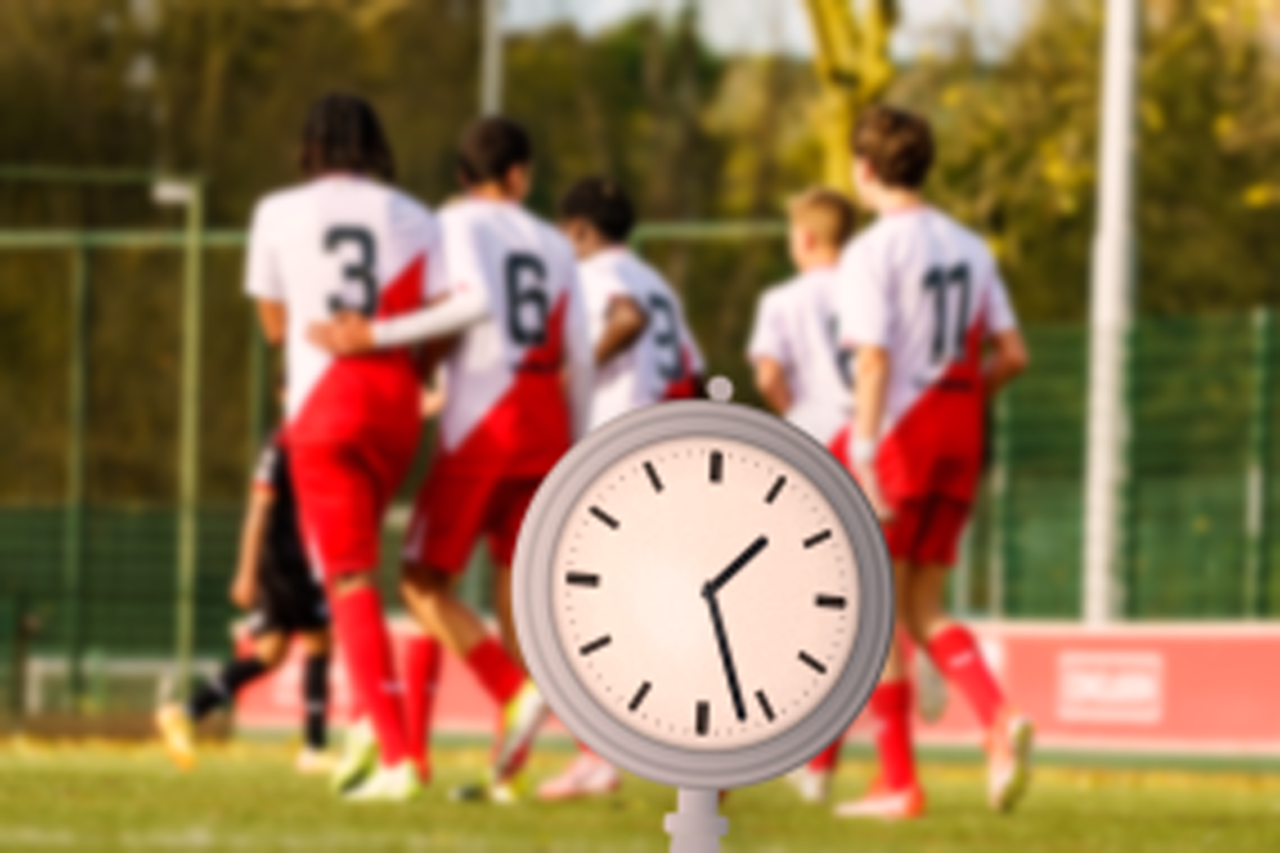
1:27
